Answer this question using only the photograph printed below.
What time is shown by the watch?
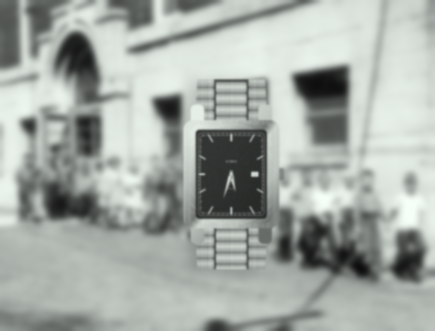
5:33
